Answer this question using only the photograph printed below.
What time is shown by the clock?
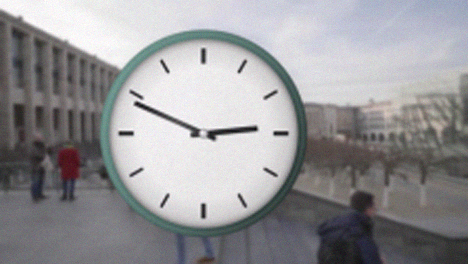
2:49
